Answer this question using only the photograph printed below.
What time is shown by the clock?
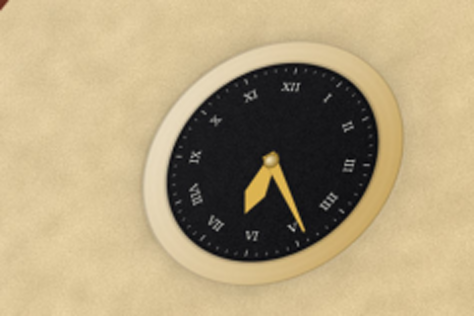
6:24
